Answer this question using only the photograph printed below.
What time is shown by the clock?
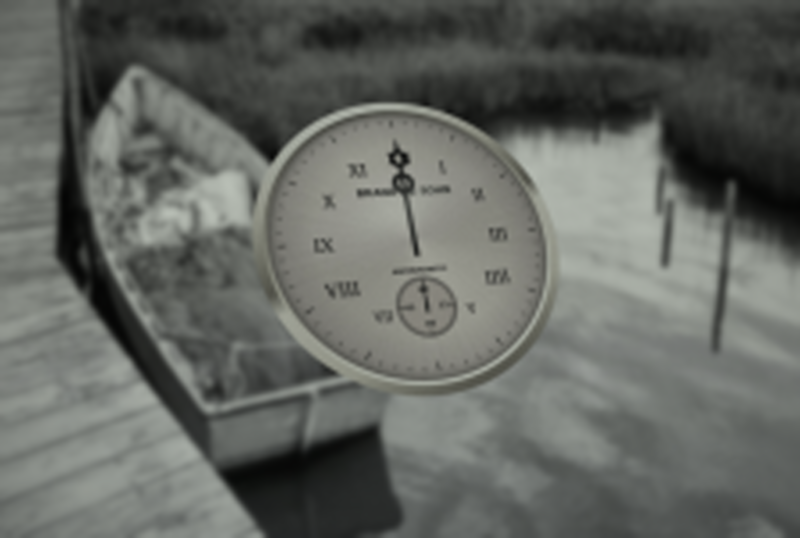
12:00
